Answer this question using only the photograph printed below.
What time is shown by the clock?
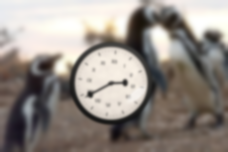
2:39
